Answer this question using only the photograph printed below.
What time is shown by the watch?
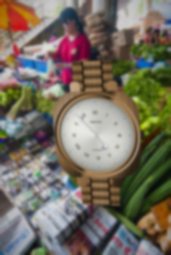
4:53
